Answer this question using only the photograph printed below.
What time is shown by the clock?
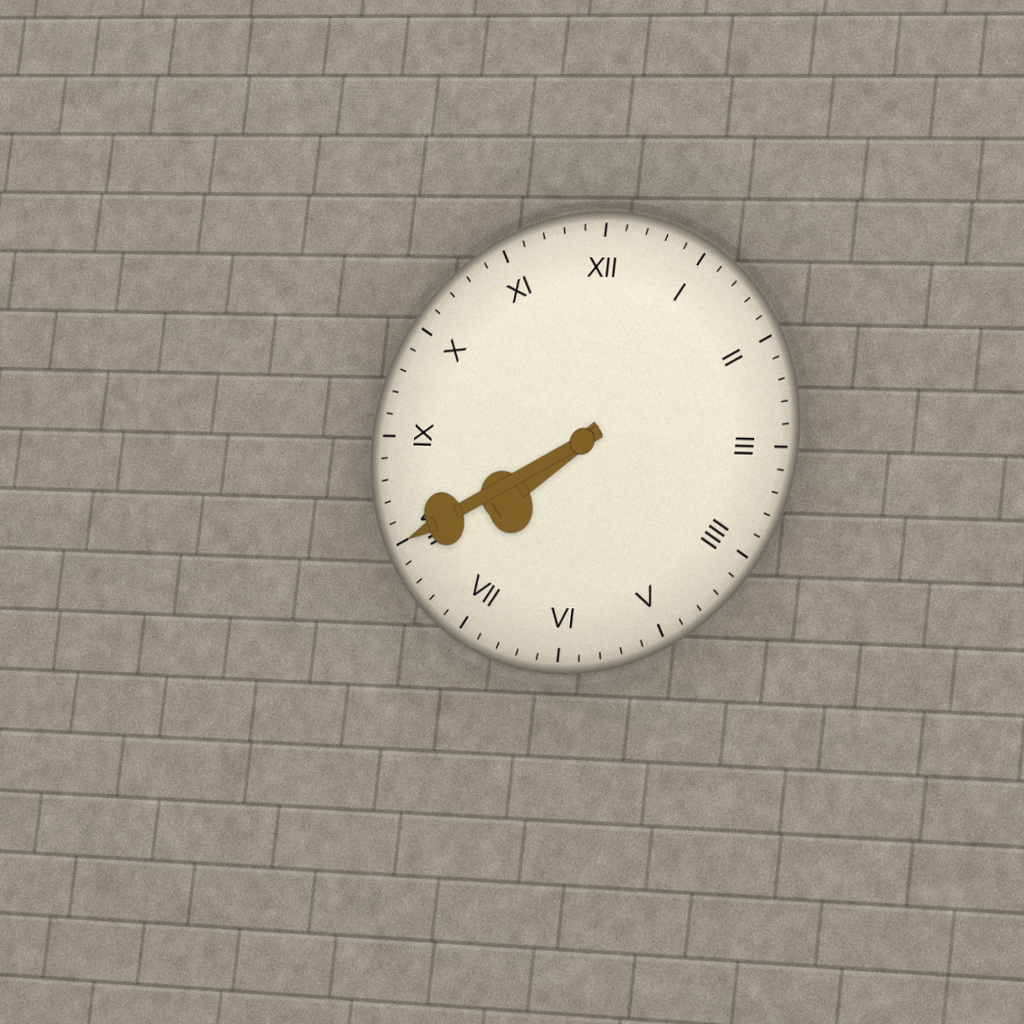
7:40
